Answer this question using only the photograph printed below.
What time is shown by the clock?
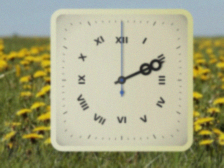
2:11:00
